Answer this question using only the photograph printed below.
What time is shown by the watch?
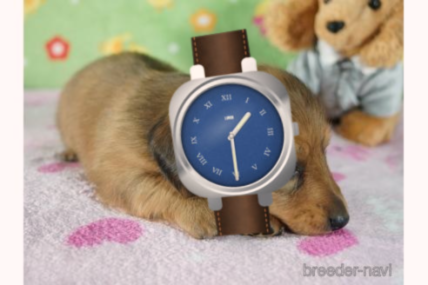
1:30
